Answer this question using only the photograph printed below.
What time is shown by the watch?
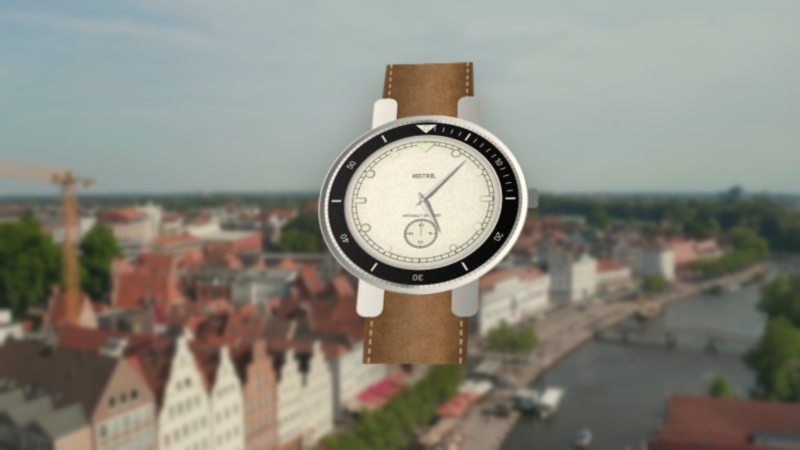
5:07
